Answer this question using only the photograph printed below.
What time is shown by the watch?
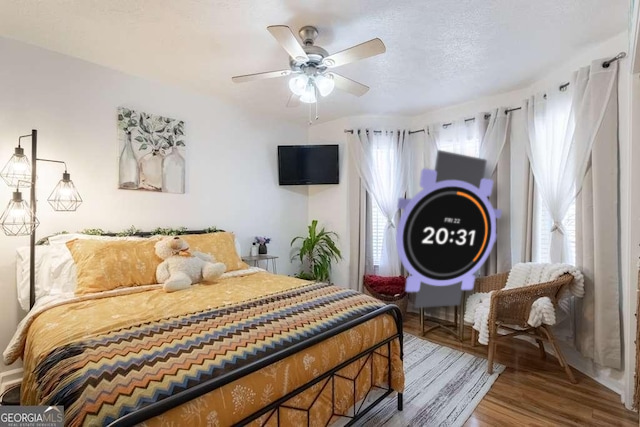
20:31
